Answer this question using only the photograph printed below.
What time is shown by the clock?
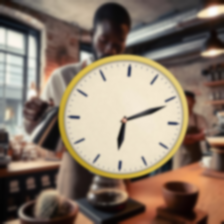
6:11
